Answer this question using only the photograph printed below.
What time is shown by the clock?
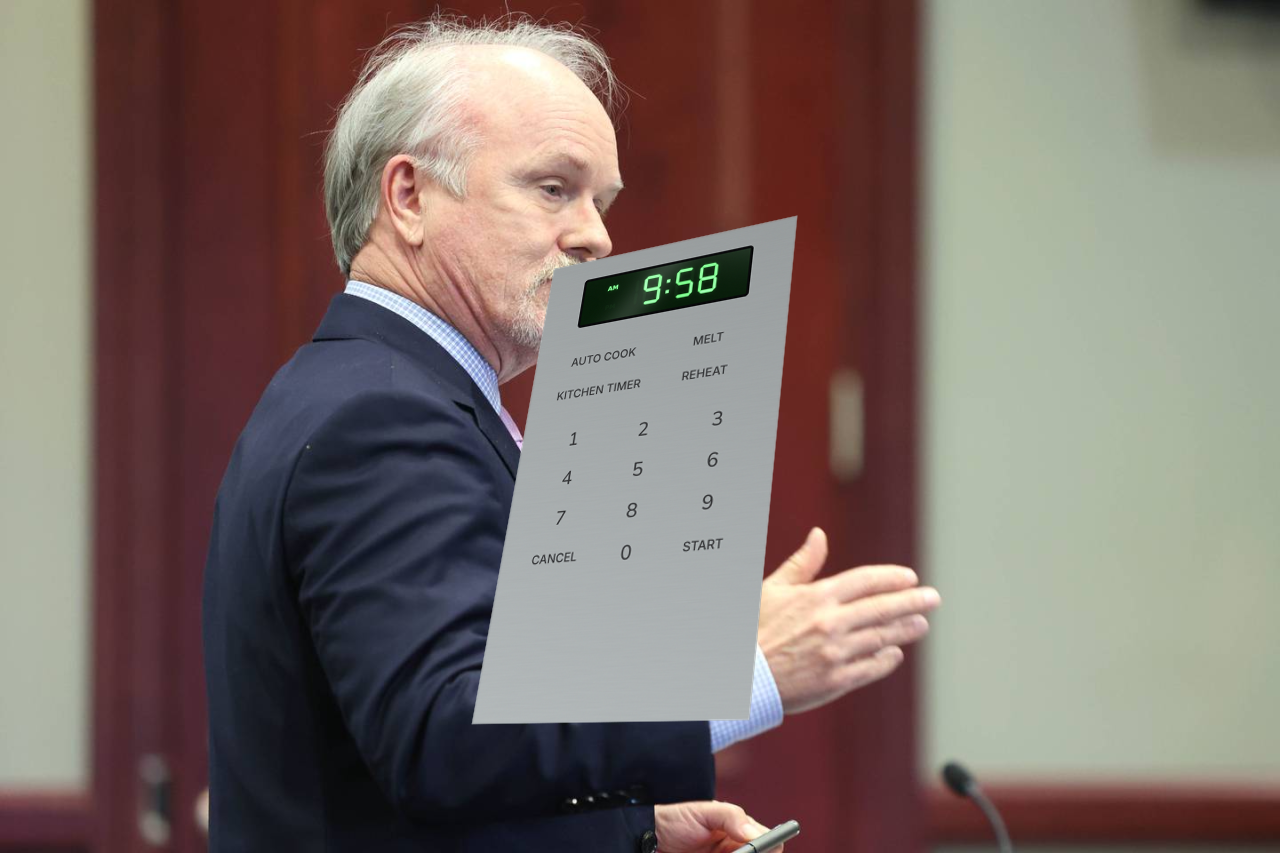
9:58
